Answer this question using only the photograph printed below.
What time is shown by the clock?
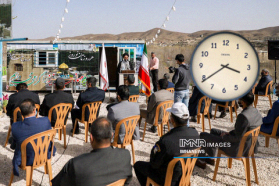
3:39
